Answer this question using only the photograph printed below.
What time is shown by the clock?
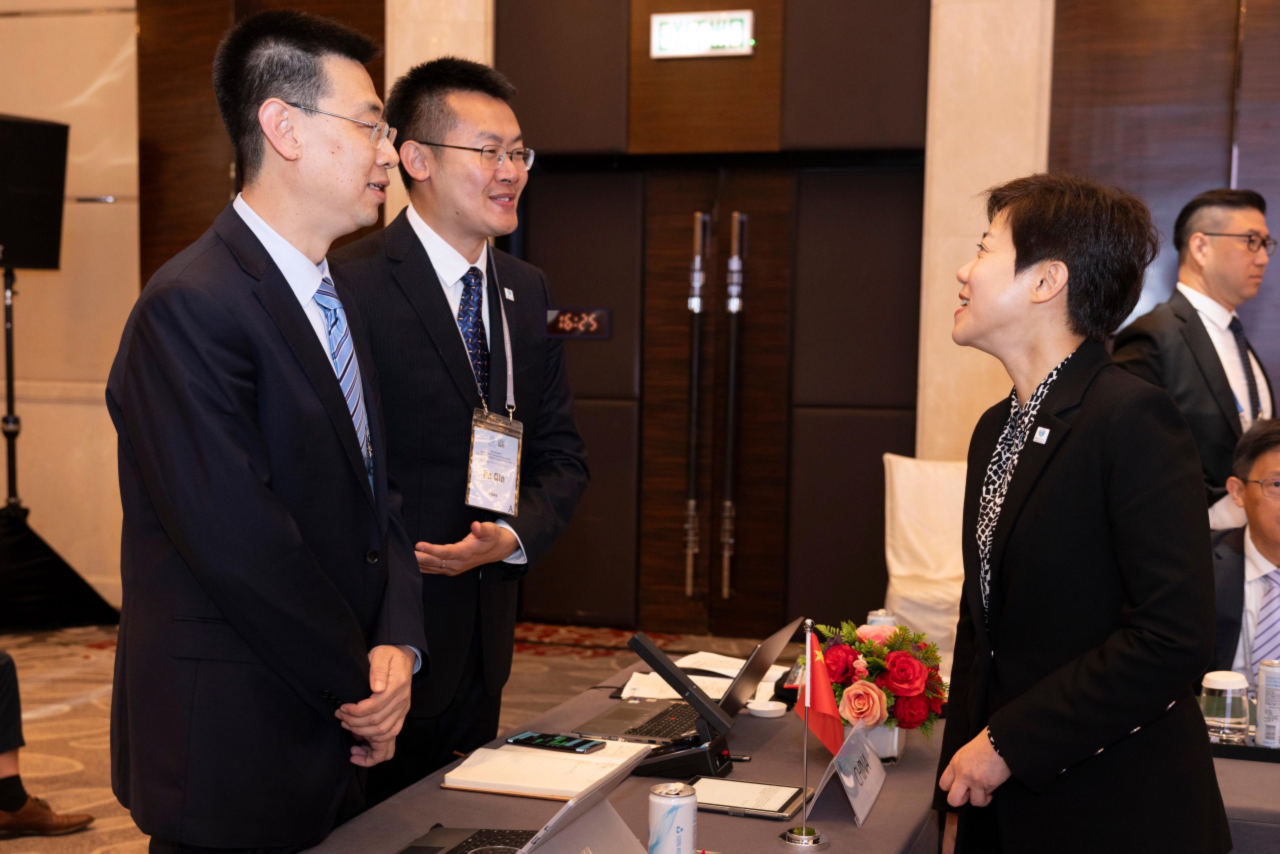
16:25
